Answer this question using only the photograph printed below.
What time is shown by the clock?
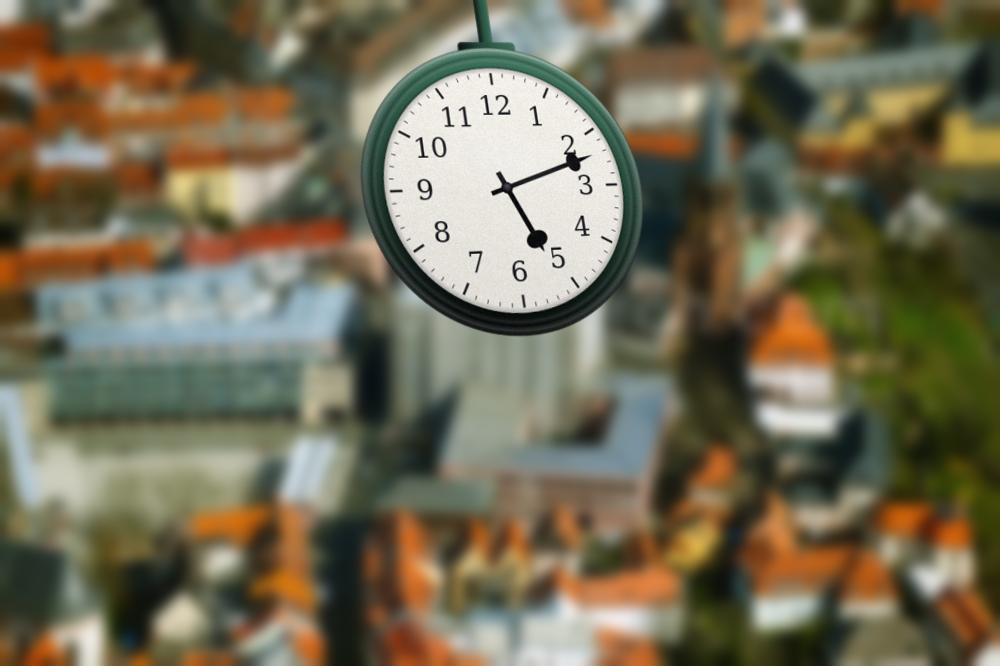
5:12
